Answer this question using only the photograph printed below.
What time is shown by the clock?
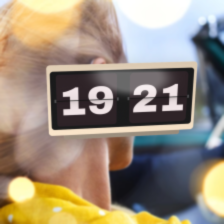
19:21
